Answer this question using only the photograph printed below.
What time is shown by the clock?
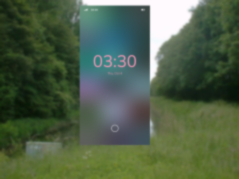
3:30
